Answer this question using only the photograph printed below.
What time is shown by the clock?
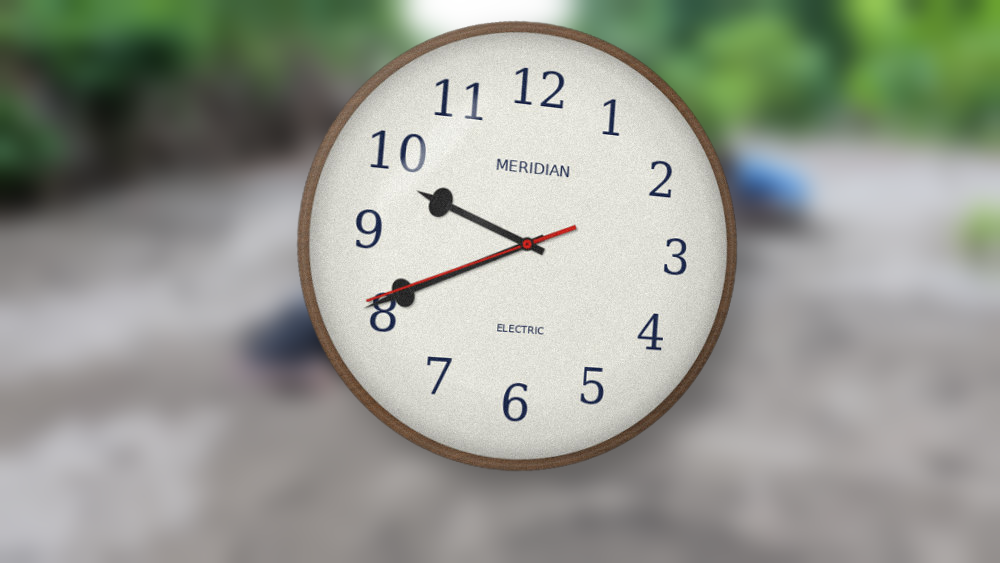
9:40:41
